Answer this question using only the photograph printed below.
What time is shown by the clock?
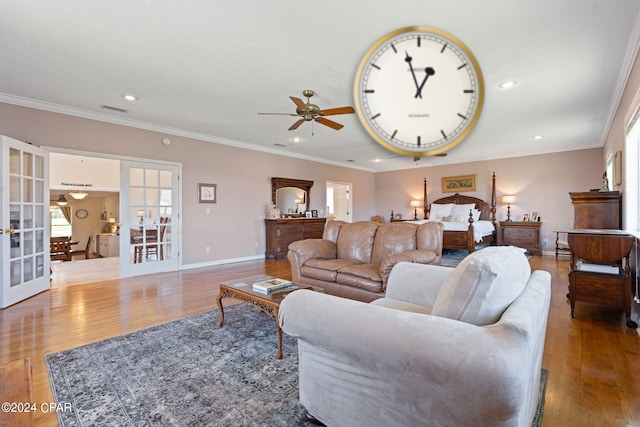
12:57
